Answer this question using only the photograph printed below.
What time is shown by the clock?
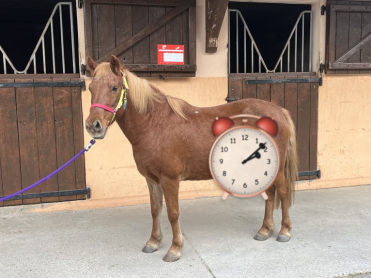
2:08
